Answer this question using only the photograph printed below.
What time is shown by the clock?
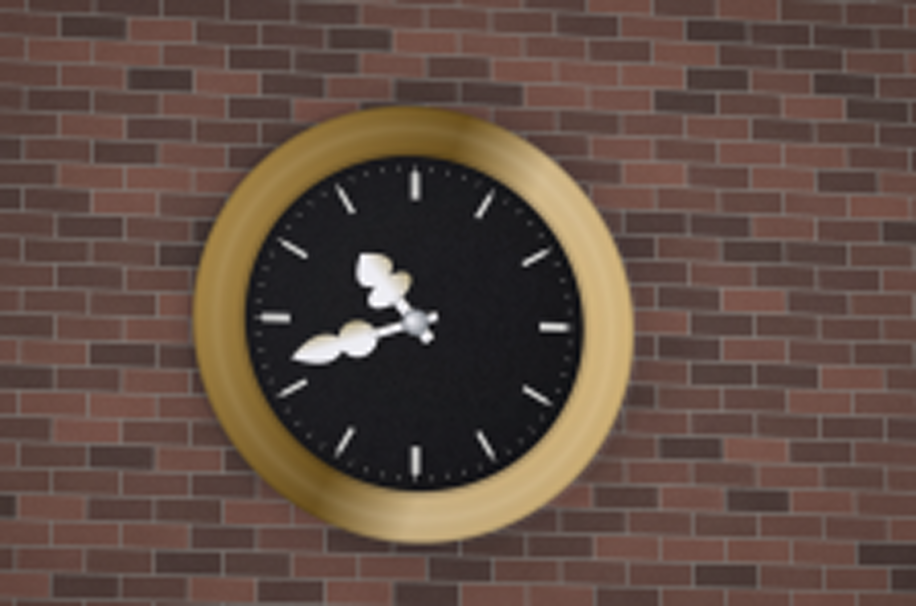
10:42
